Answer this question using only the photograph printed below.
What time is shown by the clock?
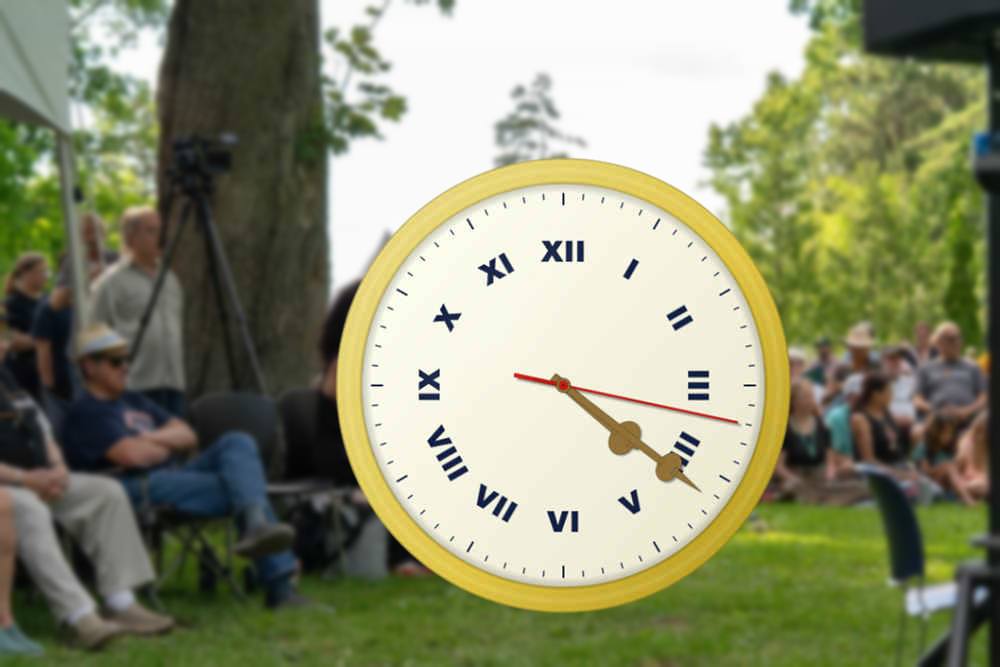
4:21:17
